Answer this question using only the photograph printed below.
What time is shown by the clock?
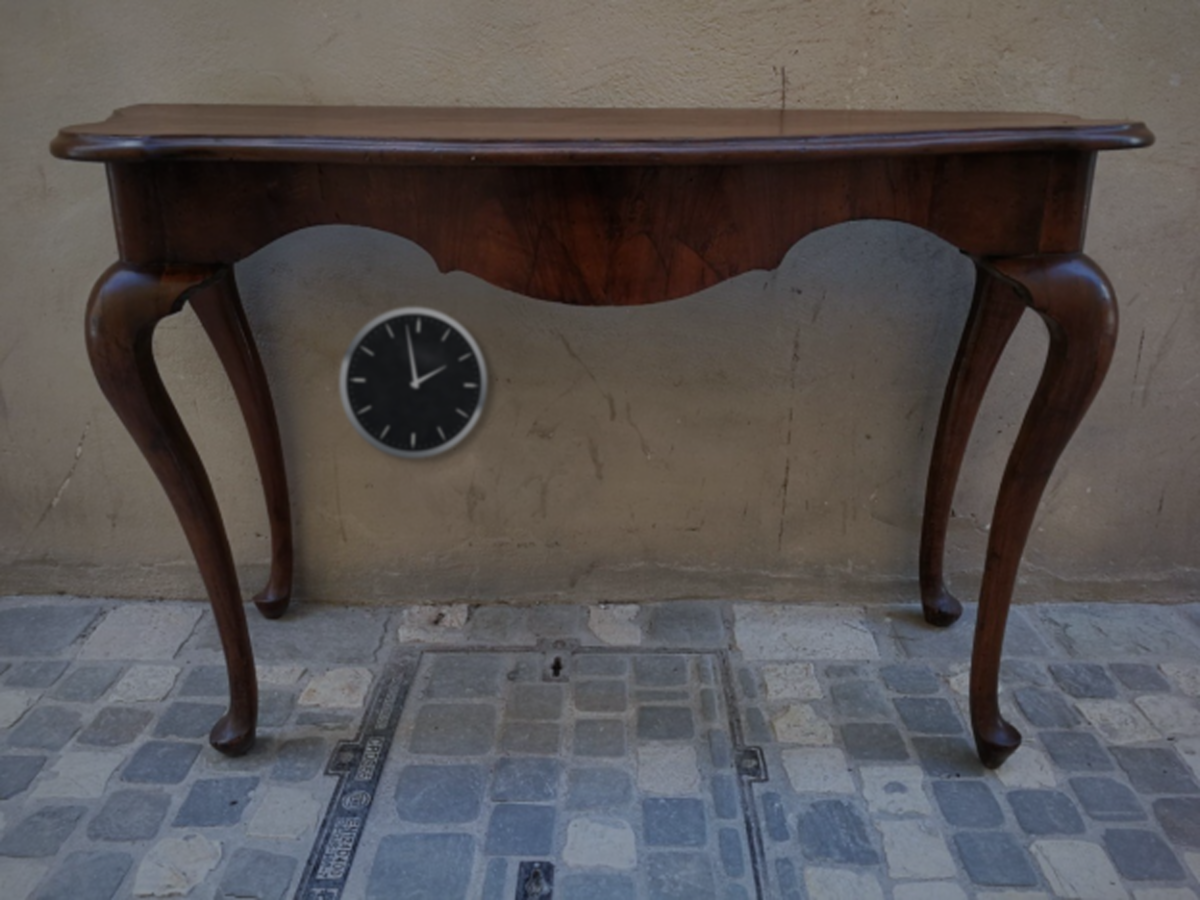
1:58
